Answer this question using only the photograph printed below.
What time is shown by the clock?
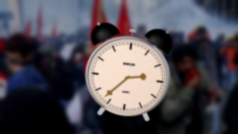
2:37
